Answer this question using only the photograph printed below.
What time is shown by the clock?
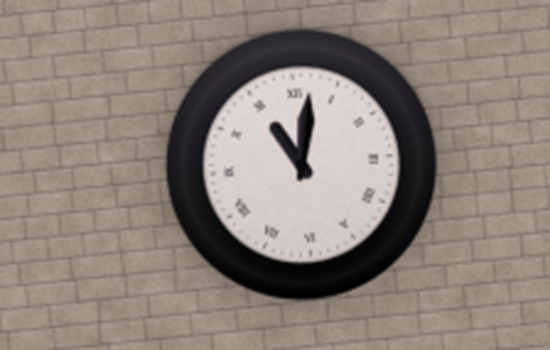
11:02
